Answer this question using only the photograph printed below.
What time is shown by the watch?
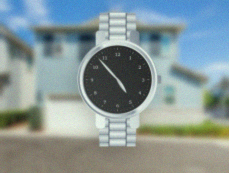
4:53
